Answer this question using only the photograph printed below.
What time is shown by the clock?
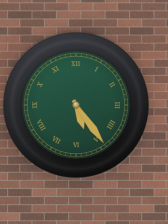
5:24
